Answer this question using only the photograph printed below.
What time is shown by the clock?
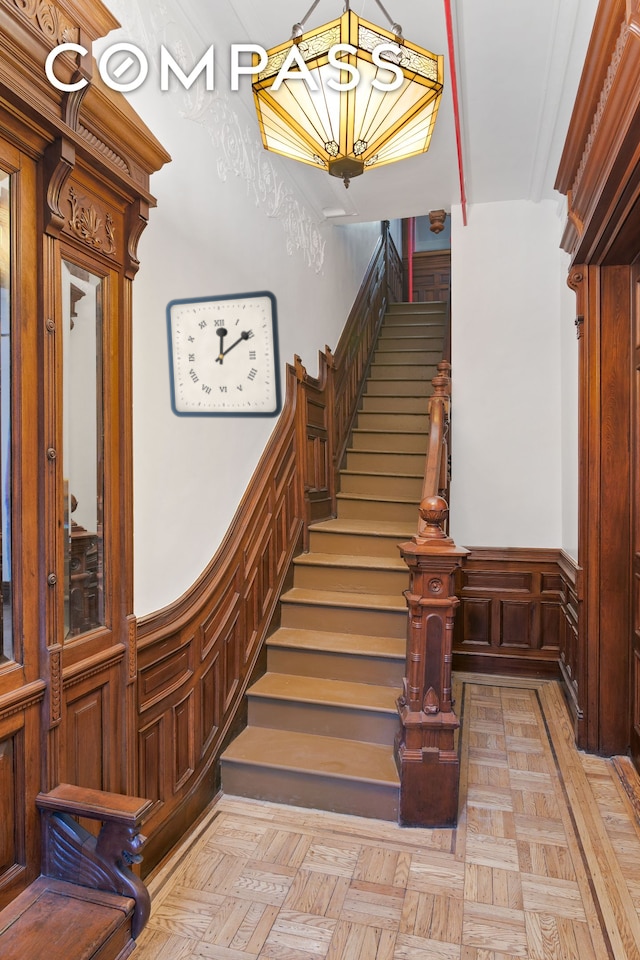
12:09
